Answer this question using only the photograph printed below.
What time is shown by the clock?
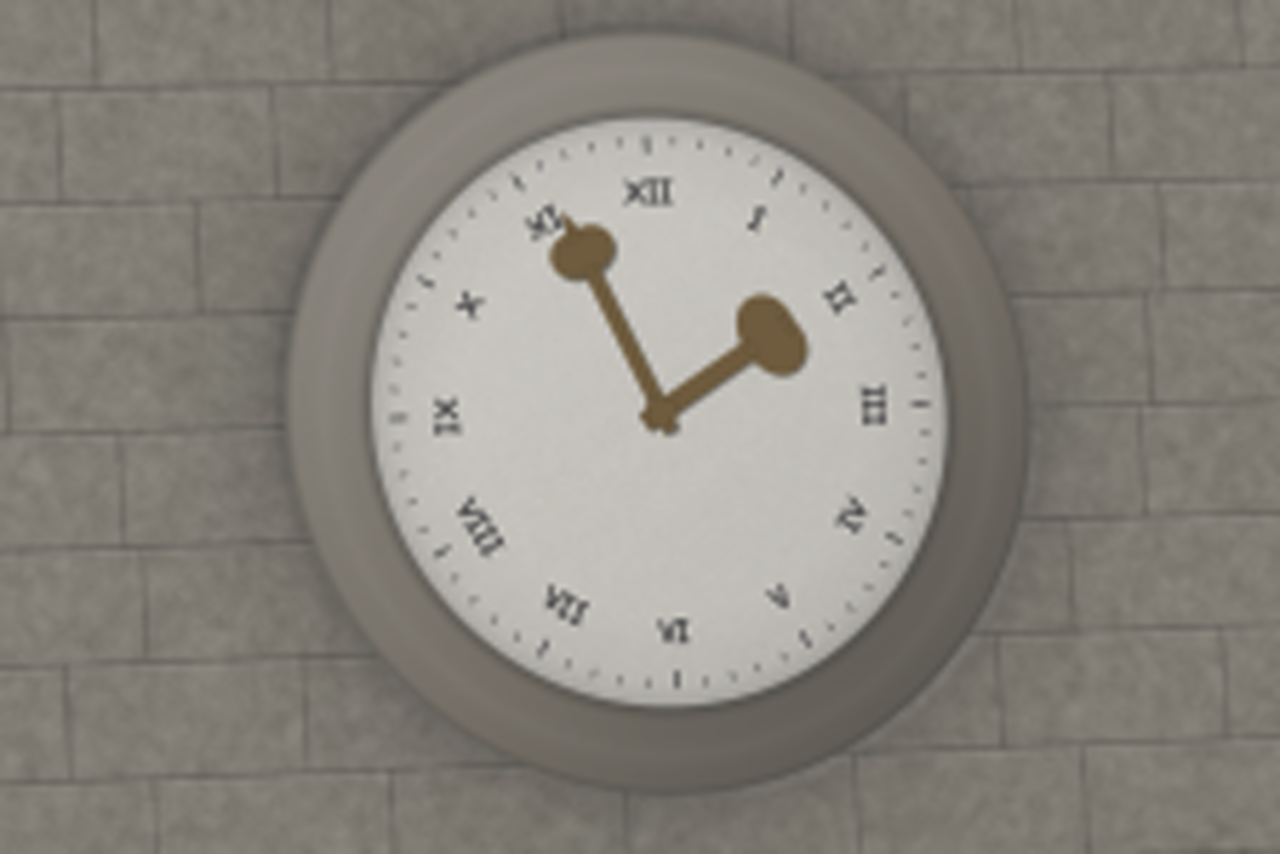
1:56
